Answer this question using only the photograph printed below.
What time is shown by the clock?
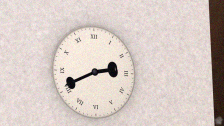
2:41
